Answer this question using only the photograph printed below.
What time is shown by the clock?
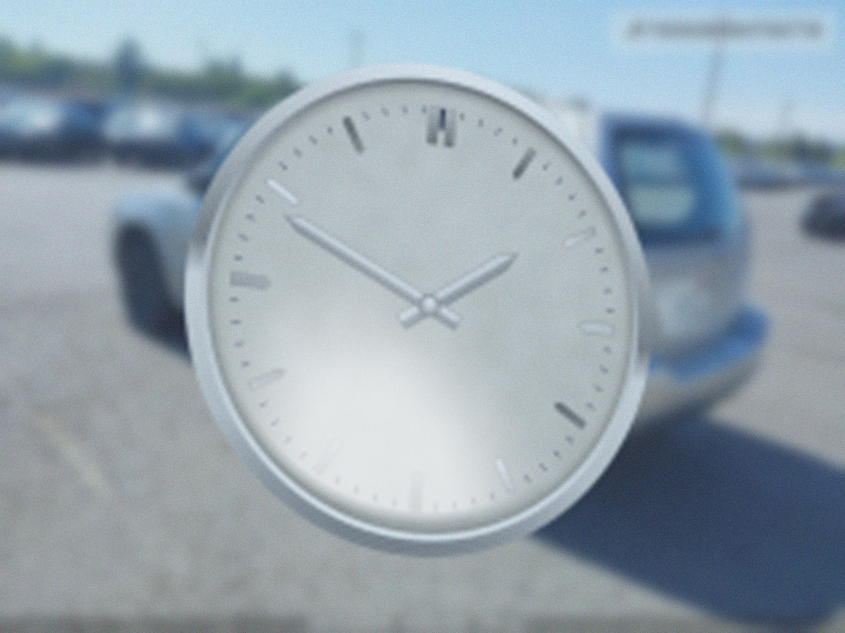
1:49
